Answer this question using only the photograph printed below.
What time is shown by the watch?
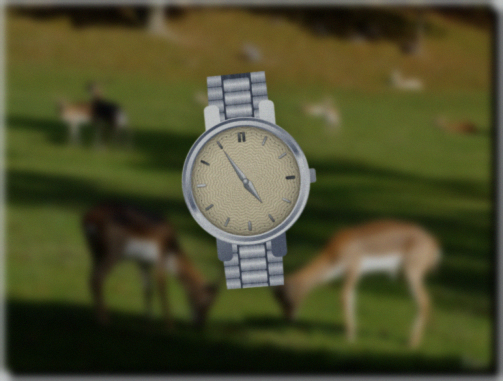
4:55
